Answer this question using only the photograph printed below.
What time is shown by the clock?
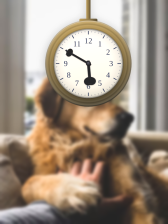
5:50
